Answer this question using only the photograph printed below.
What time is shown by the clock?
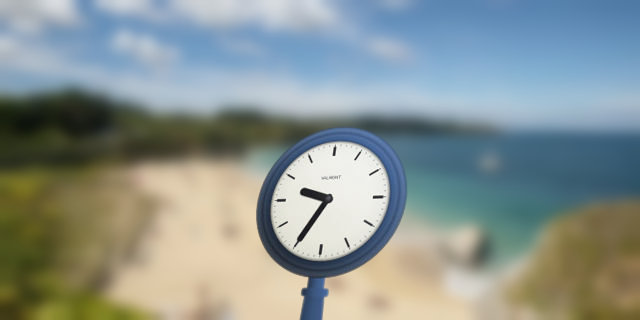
9:35
